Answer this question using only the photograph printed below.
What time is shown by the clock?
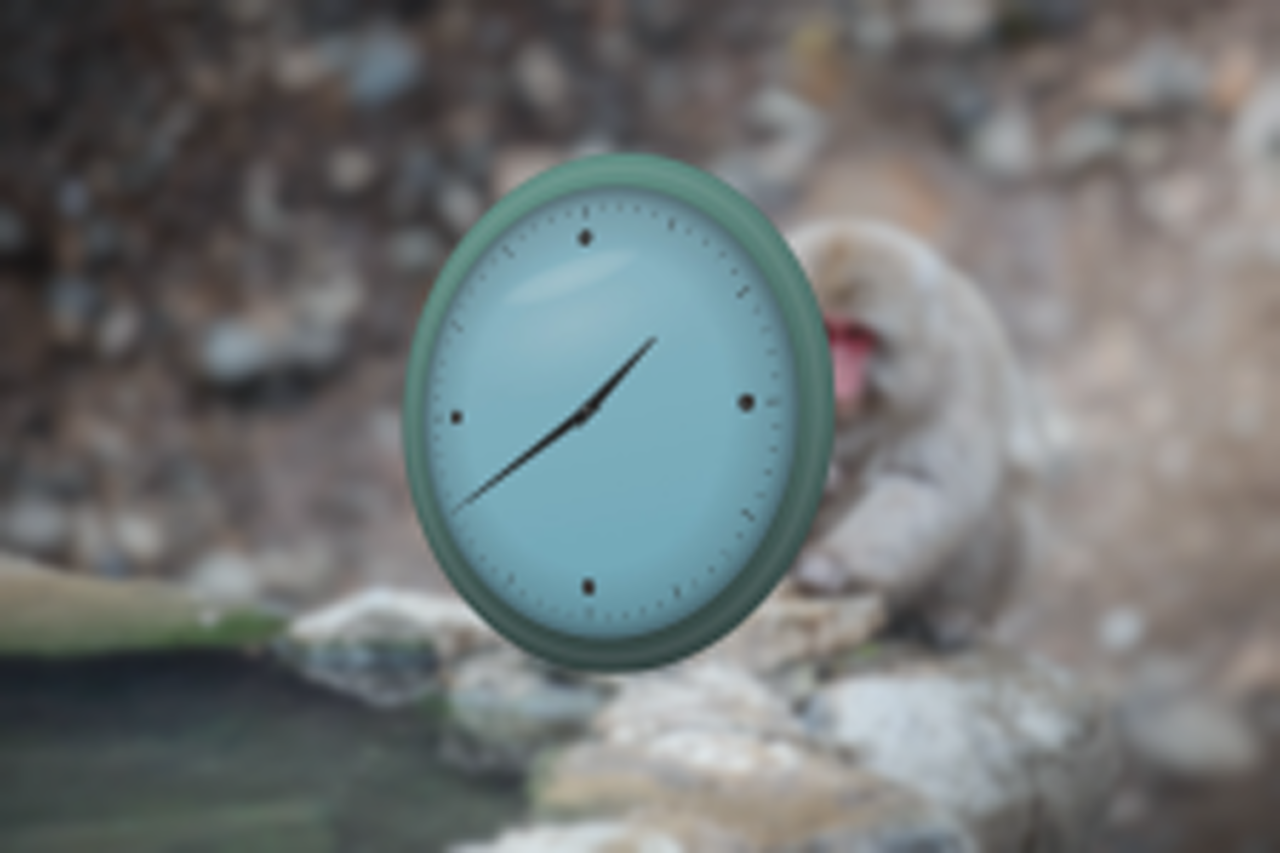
1:40
